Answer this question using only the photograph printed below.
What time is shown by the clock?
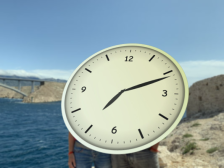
7:11
